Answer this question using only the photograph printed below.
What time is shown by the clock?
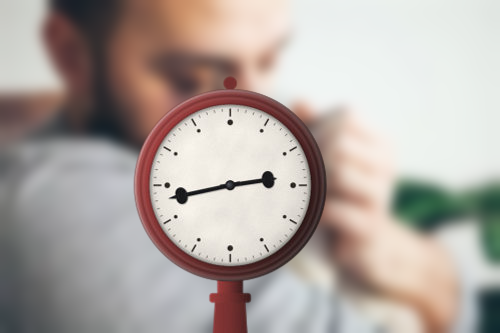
2:43
